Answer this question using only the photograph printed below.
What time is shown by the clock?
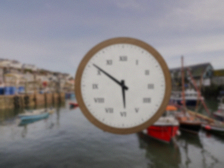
5:51
